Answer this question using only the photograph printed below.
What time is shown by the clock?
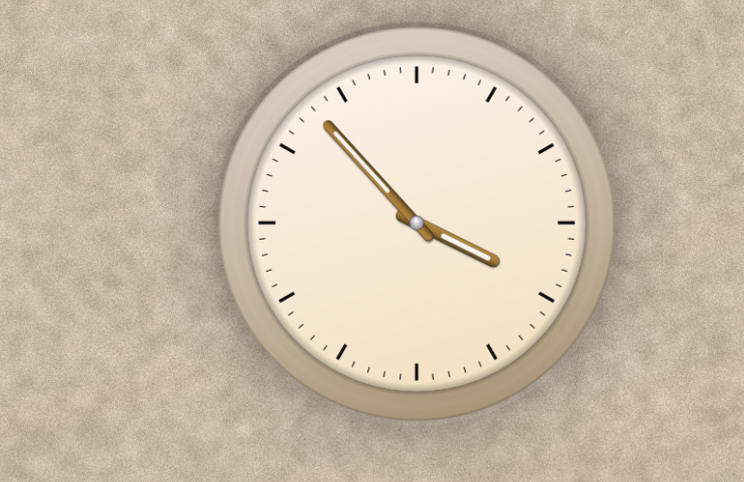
3:53
